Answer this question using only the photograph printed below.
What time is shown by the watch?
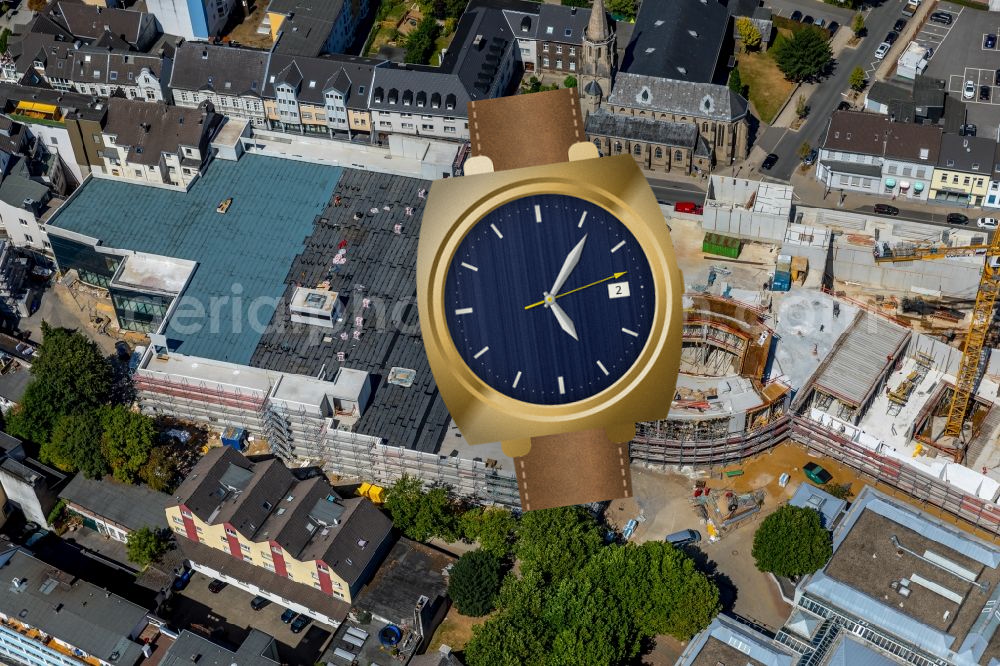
5:06:13
